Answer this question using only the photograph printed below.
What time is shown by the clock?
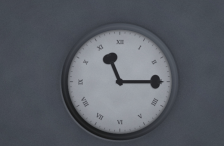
11:15
